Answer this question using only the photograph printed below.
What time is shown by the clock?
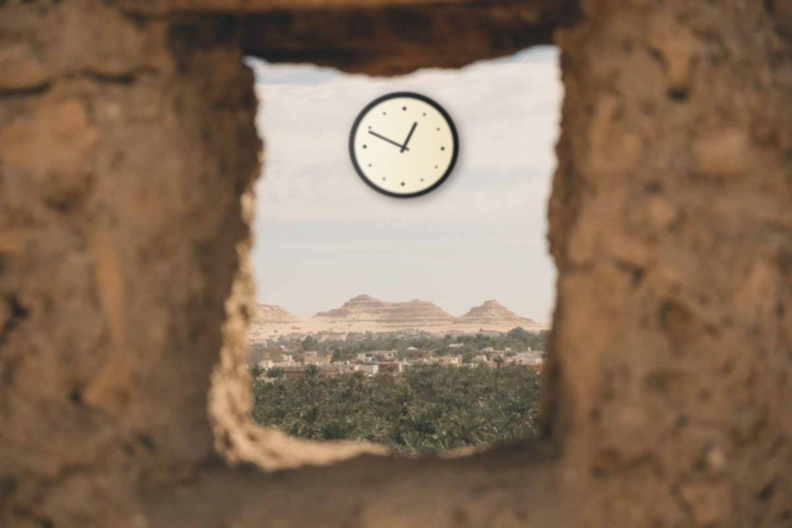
12:49
